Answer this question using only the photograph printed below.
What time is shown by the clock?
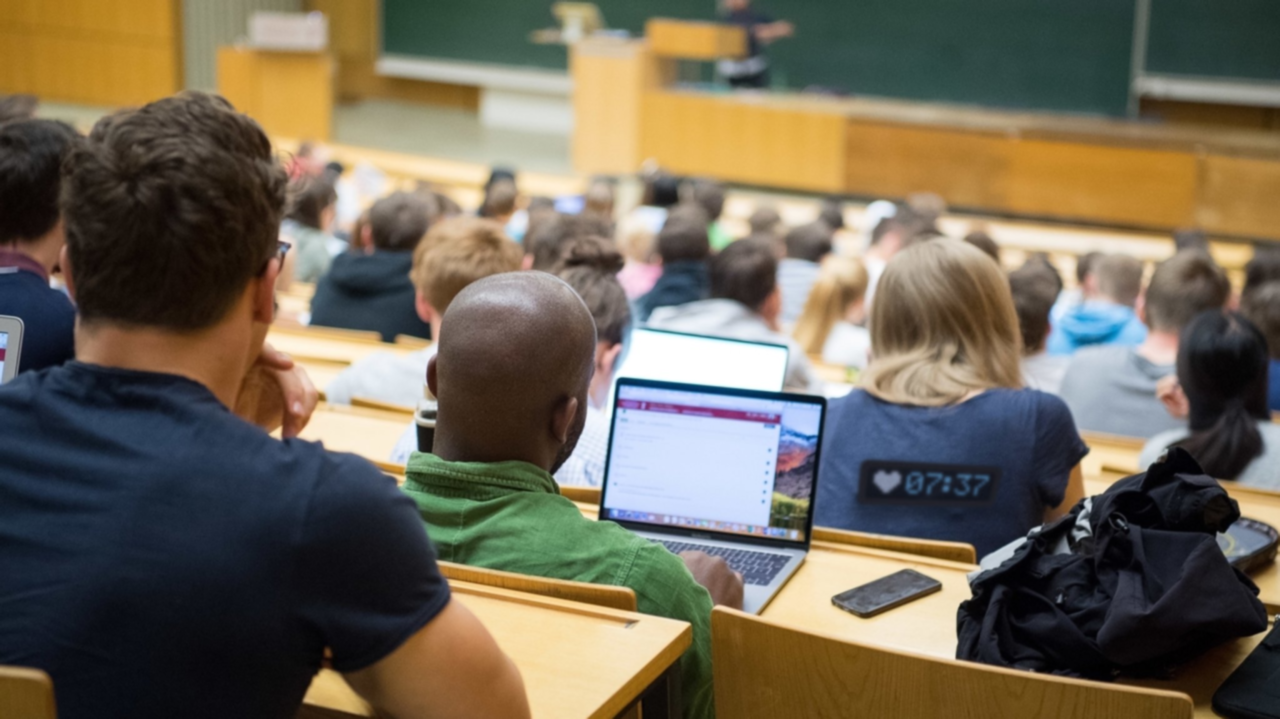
7:37
